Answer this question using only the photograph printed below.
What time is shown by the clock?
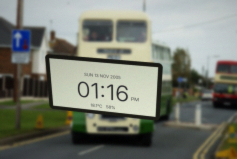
1:16
